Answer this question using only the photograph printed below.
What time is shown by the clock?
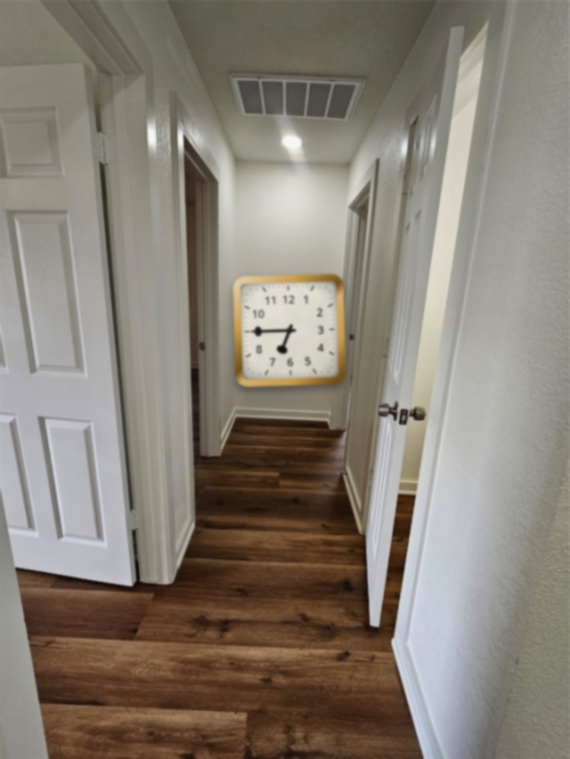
6:45
